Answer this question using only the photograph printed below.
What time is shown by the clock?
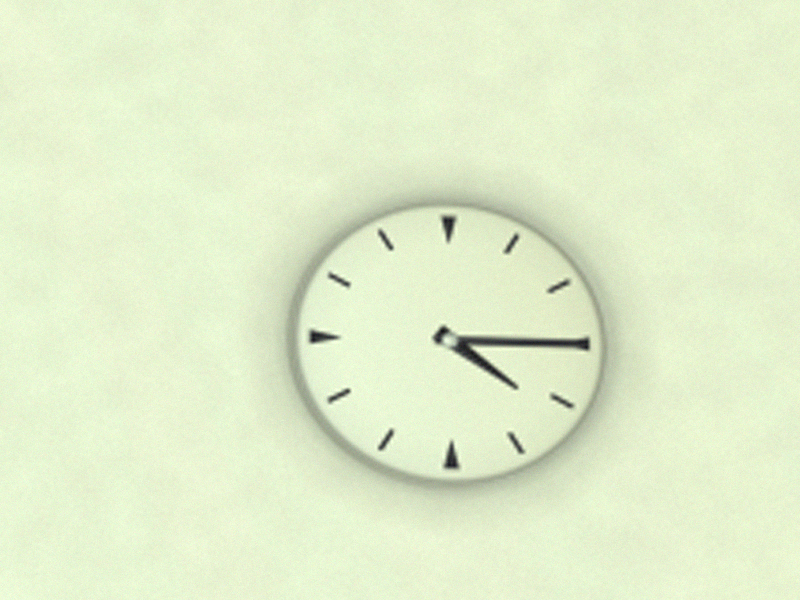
4:15
